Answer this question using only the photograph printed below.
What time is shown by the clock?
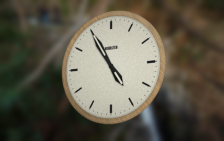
4:55
